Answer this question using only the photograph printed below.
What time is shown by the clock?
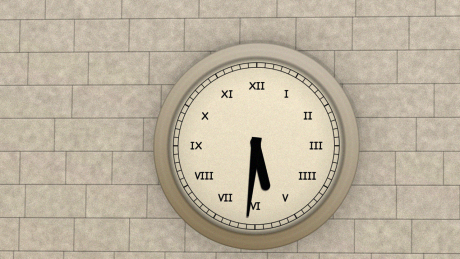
5:31
